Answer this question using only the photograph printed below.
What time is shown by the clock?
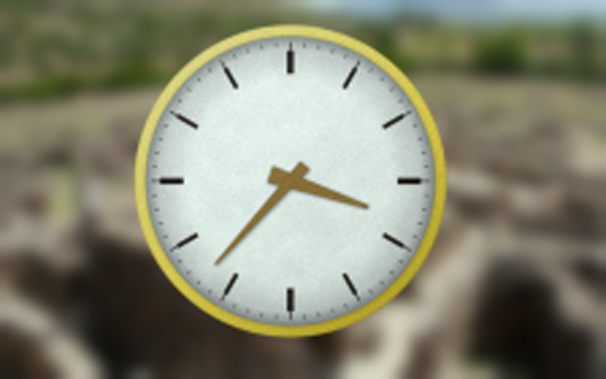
3:37
